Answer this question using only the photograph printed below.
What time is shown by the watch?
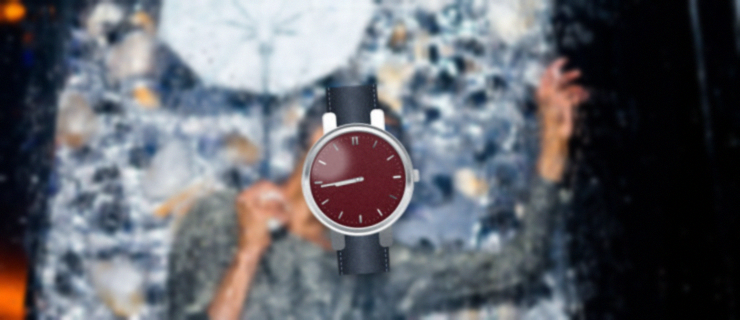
8:44
